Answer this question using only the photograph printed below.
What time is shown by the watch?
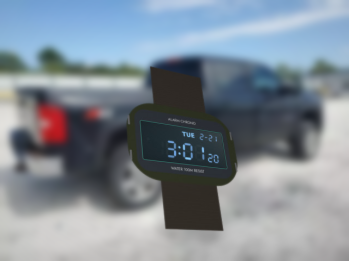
3:01
